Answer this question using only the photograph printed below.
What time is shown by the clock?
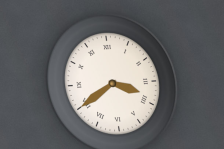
3:40
